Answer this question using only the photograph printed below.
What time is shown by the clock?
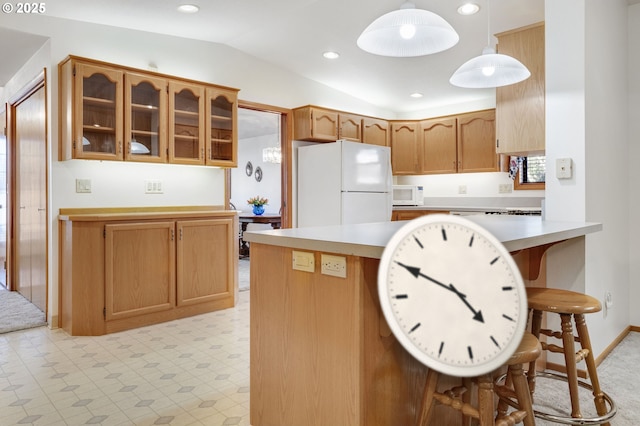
4:50
